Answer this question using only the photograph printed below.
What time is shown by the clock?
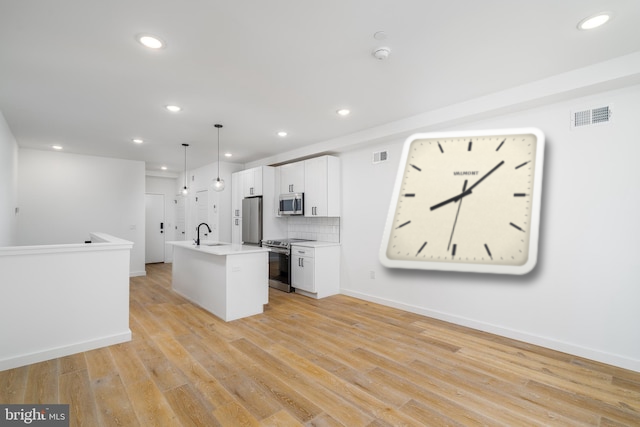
8:07:31
